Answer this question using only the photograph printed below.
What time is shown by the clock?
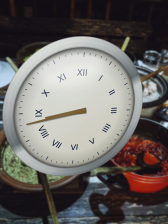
8:43
